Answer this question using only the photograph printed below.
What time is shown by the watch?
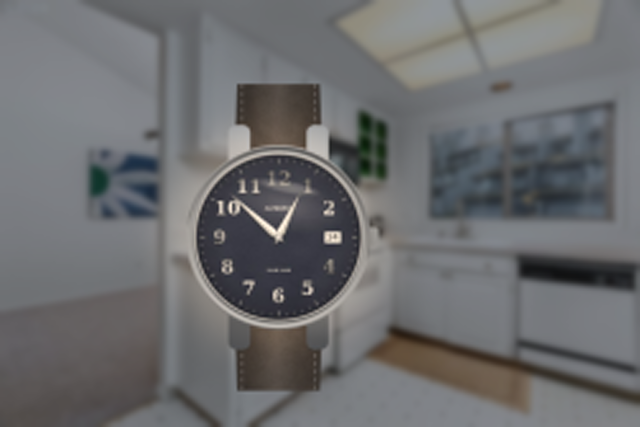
12:52
